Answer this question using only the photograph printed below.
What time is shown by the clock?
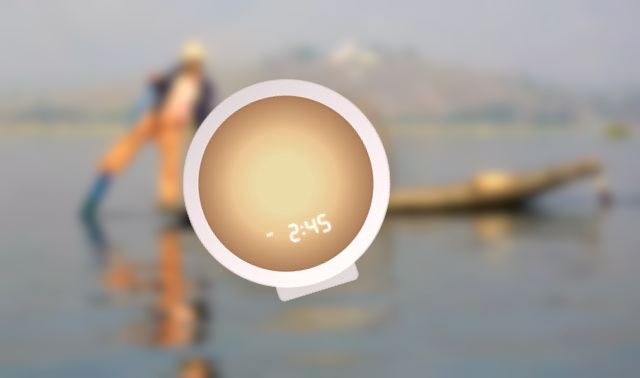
2:45
